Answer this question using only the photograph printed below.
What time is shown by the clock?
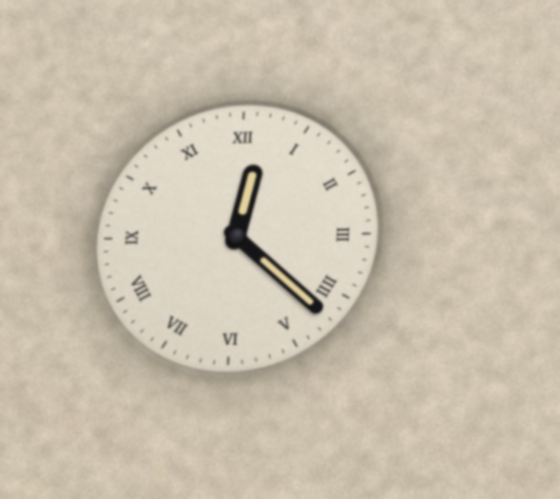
12:22
